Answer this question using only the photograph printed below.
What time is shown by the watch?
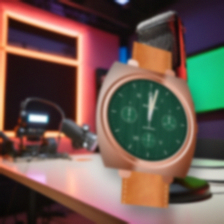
12:02
